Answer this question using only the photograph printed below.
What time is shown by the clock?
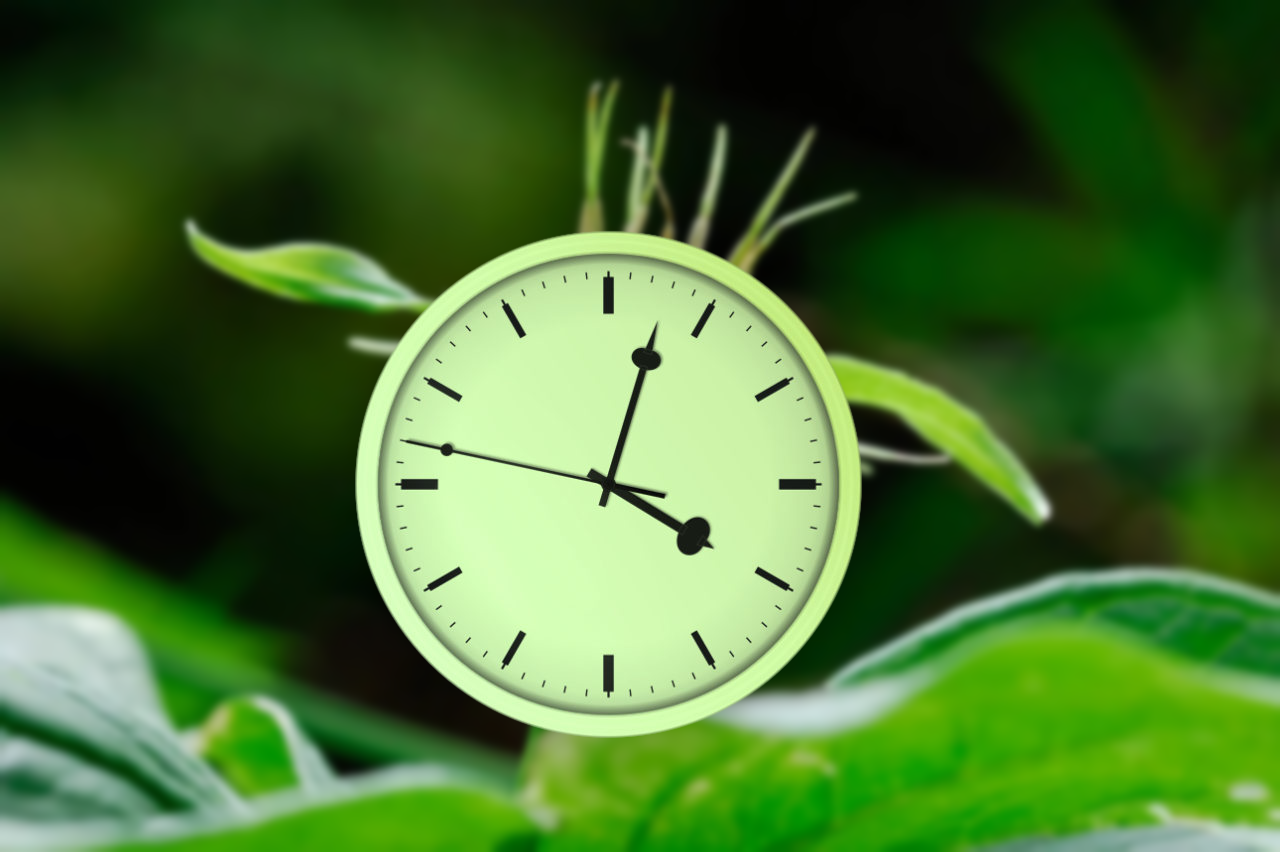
4:02:47
